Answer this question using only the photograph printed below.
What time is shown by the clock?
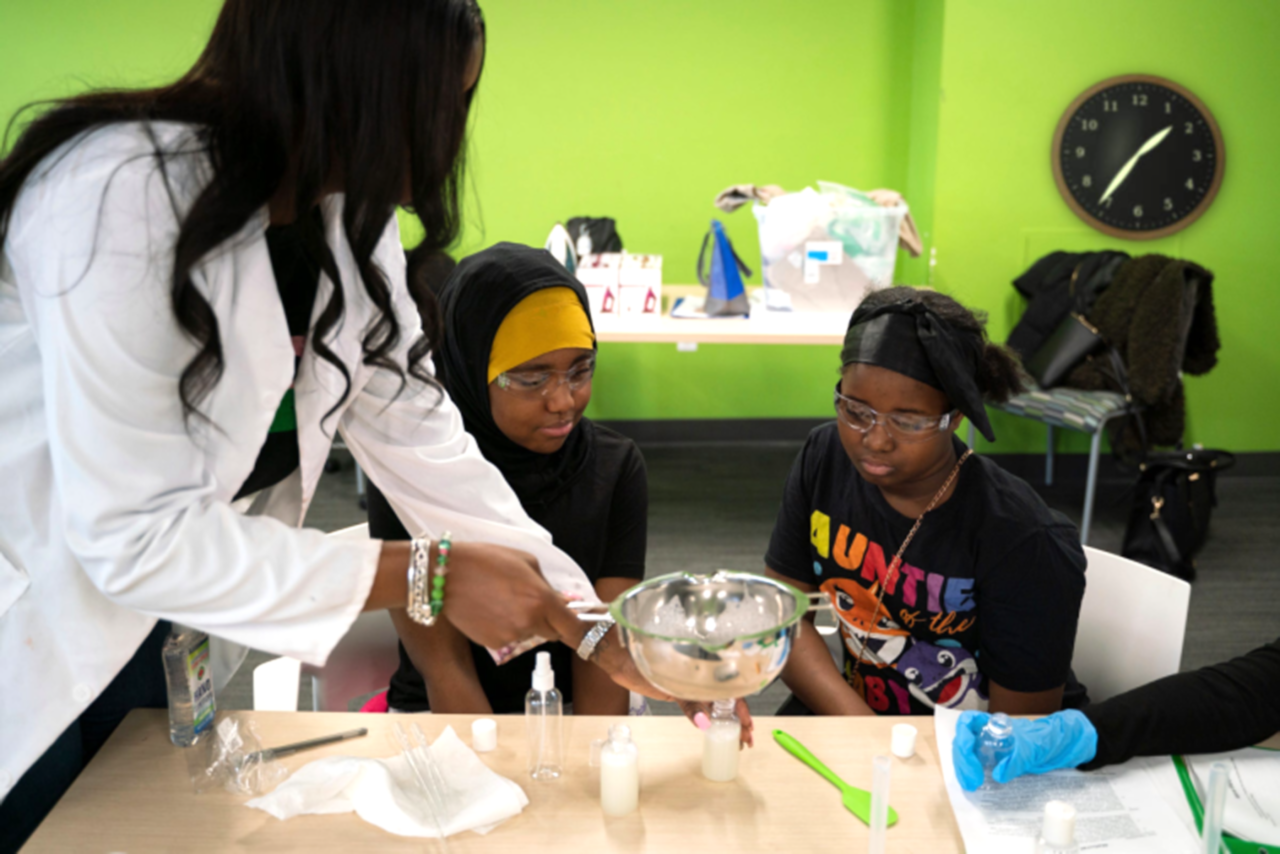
1:36
